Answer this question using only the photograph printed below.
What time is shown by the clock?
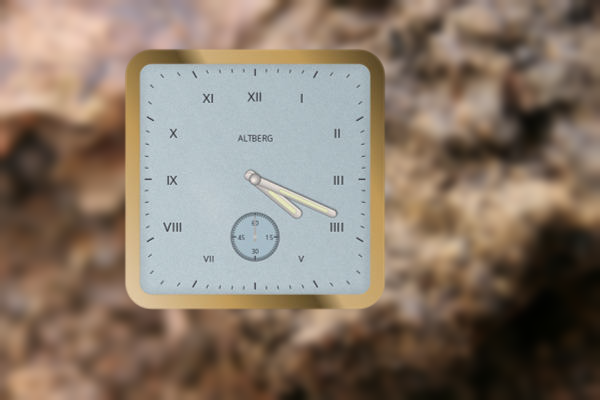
4:19
